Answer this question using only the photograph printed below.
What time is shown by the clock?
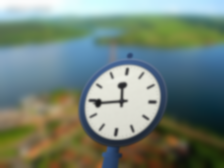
11:44
